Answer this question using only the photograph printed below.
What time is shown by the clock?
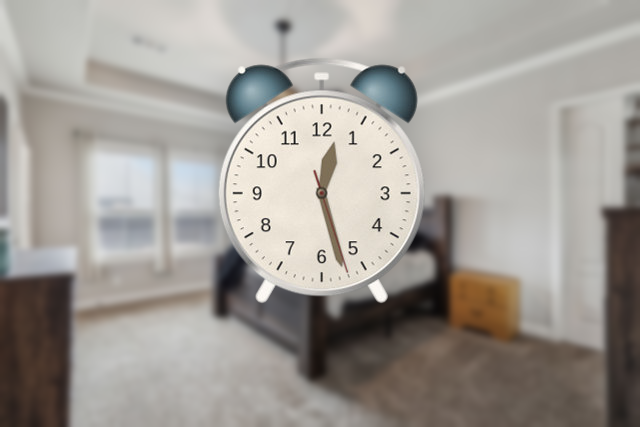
12:27:27
